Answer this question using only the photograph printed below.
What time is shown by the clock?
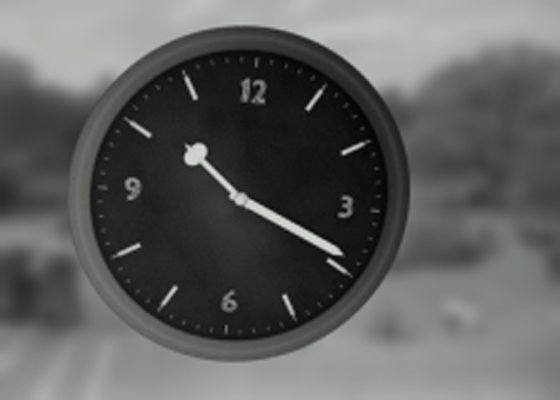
10:19
